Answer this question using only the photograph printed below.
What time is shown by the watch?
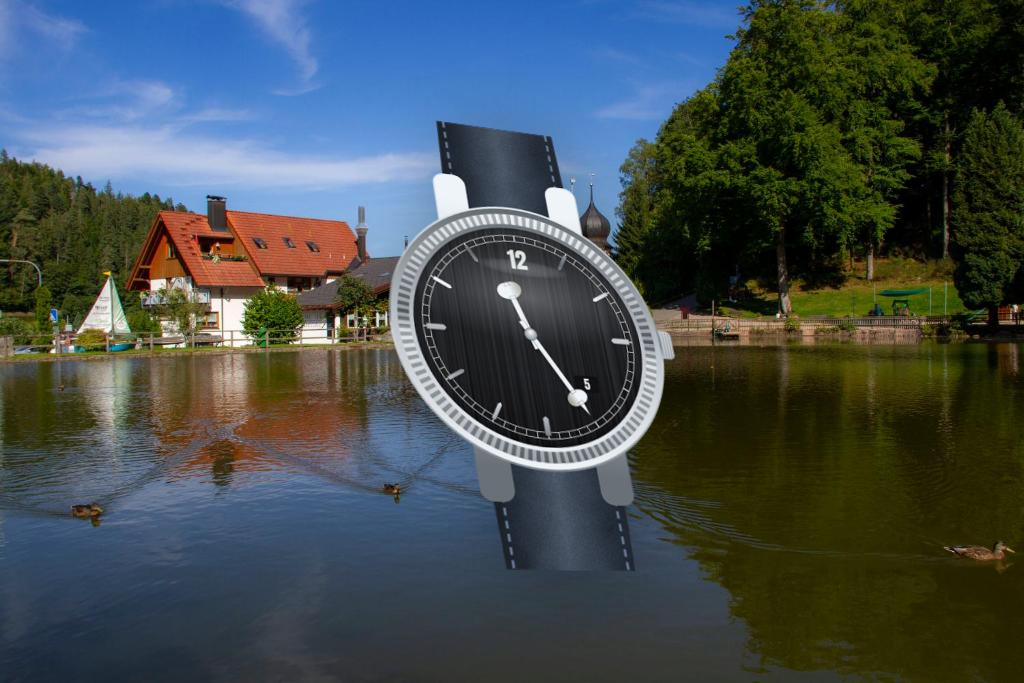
11:25
